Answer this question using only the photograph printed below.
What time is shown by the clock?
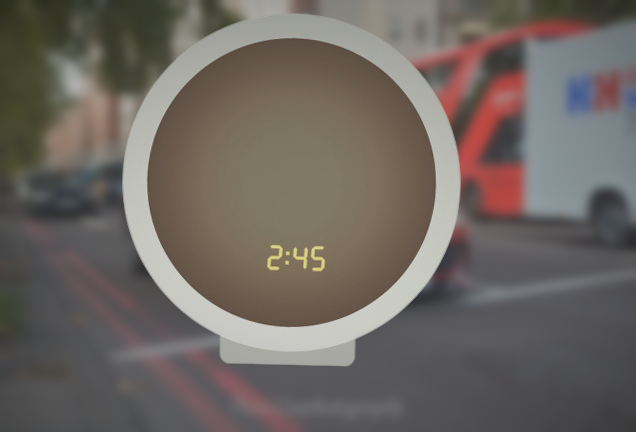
2:45
